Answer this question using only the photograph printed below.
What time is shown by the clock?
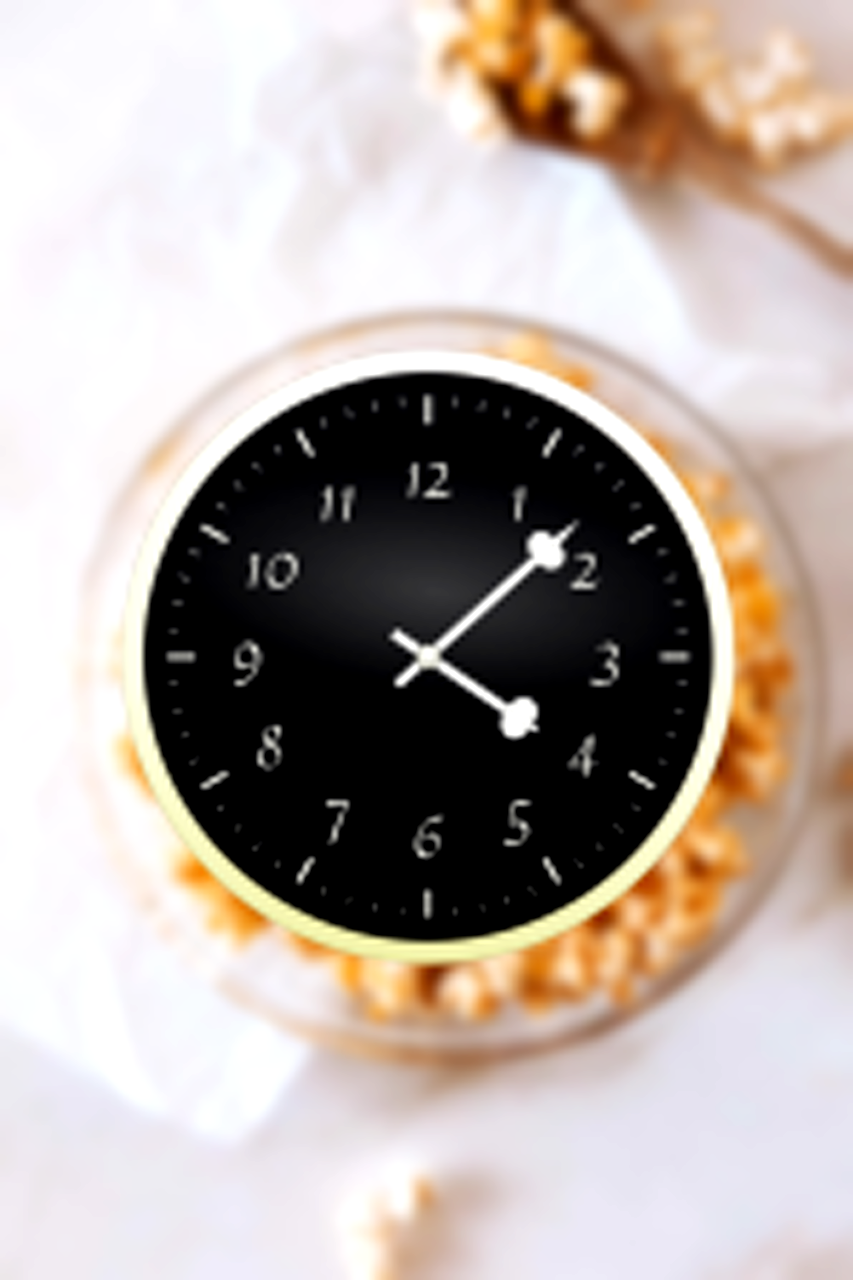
4:08
